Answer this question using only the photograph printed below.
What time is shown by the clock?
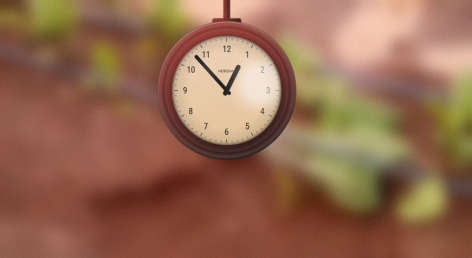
12:53
